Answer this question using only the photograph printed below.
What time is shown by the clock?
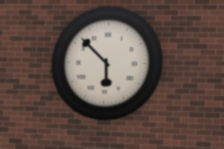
5:52
